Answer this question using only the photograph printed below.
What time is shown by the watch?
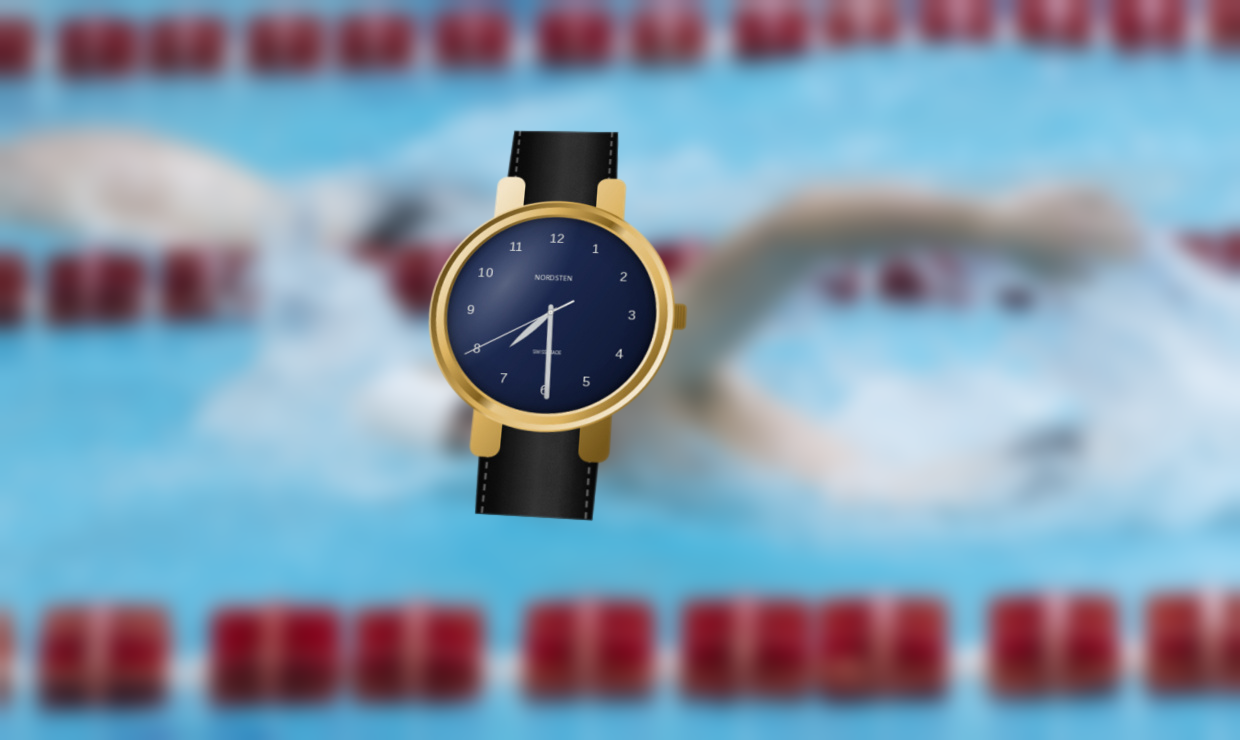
7:29:40
